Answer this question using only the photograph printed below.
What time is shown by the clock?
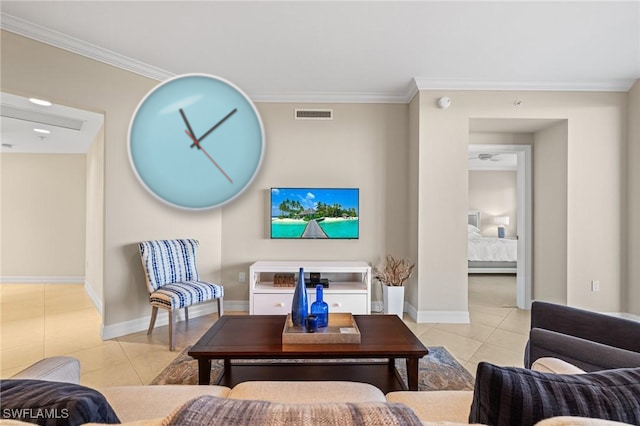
11:08:23
